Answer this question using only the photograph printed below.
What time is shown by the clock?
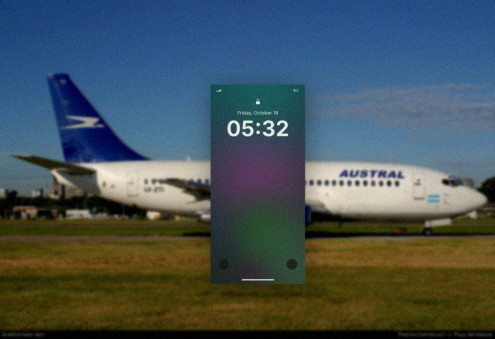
5:32
